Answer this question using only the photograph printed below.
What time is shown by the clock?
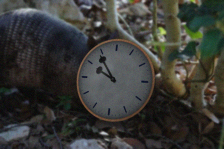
9:54
